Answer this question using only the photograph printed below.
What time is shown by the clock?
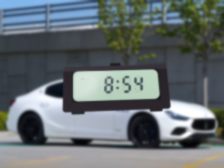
8:54
